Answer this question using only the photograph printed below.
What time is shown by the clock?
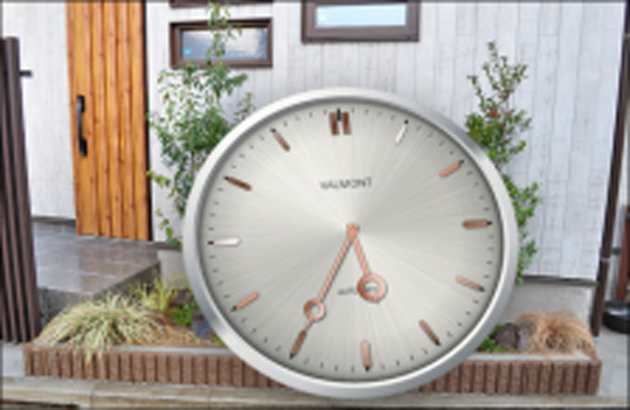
5:35
